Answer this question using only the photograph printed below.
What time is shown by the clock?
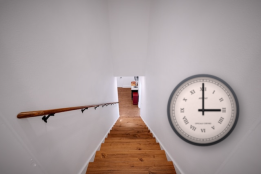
3:00
